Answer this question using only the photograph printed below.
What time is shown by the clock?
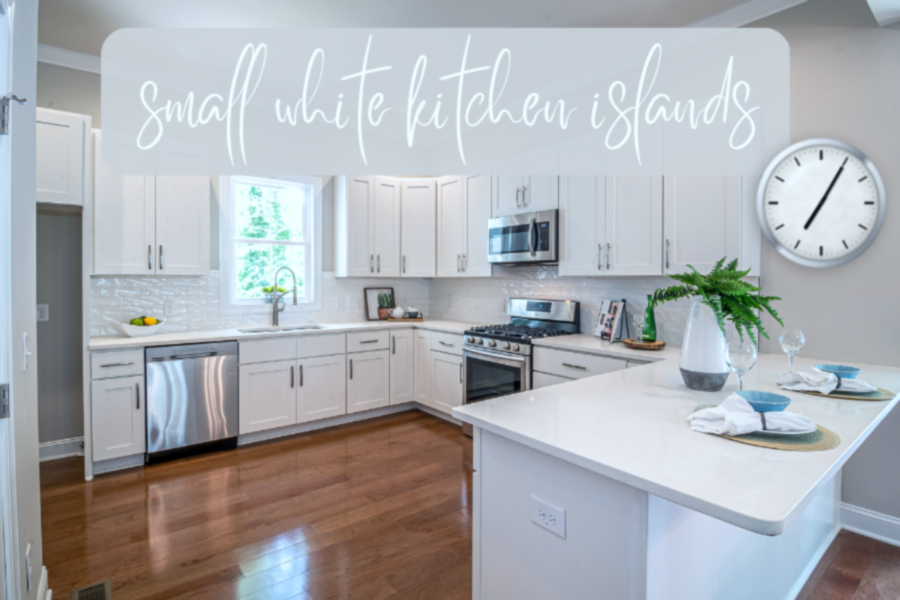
7:05
